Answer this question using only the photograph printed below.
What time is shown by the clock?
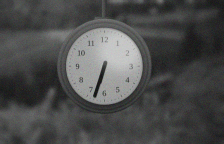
6:33
